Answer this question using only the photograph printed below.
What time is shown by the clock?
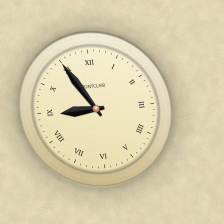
8:55
